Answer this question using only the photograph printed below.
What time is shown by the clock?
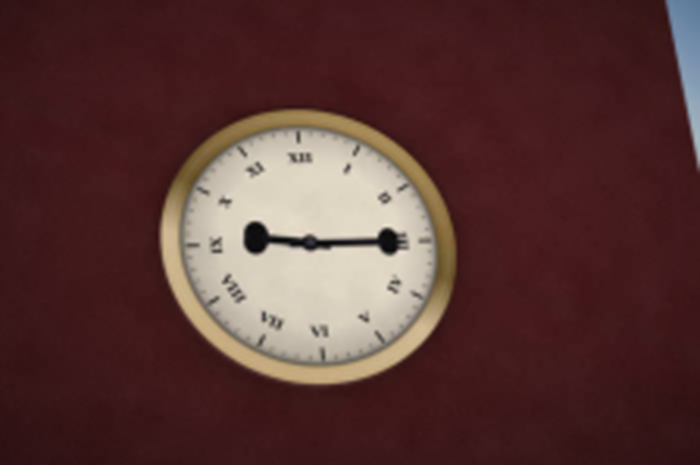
9:15
